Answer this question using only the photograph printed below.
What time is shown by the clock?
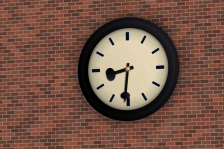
8:31
